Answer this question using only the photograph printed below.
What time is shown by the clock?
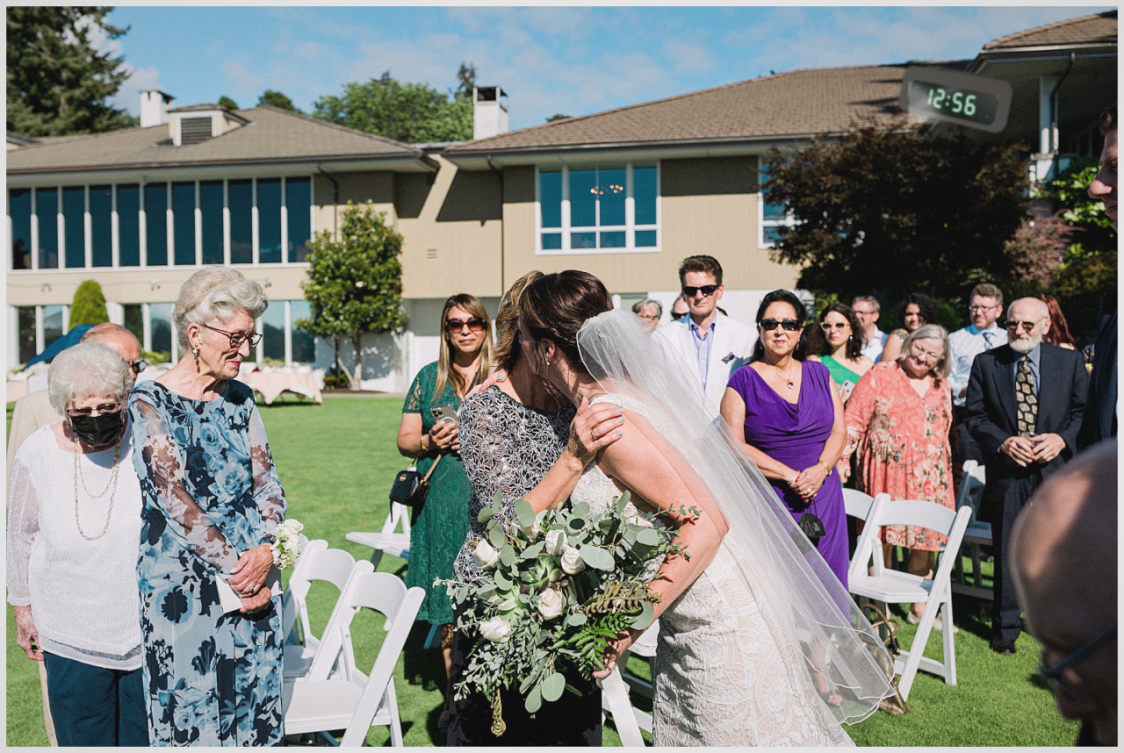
12:56
